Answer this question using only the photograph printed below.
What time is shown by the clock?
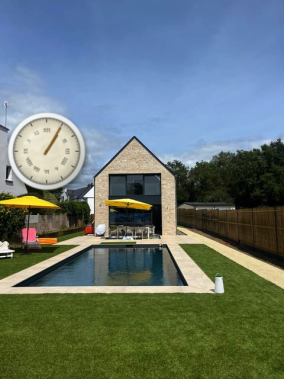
1:05
